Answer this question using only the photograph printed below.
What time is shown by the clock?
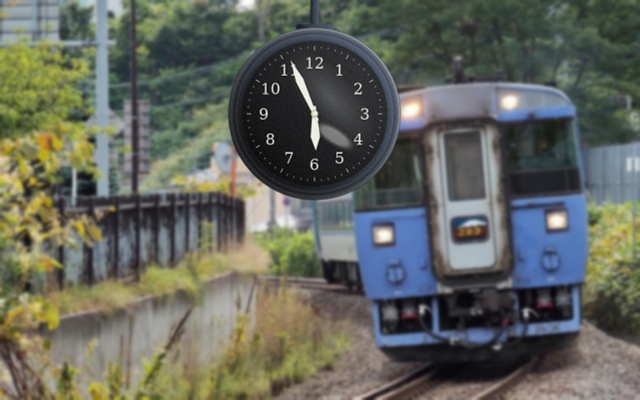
5:56
